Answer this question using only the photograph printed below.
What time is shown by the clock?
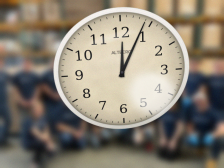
12:04
